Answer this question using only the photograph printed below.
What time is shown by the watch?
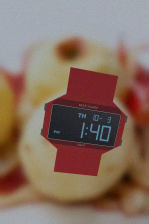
1:40
